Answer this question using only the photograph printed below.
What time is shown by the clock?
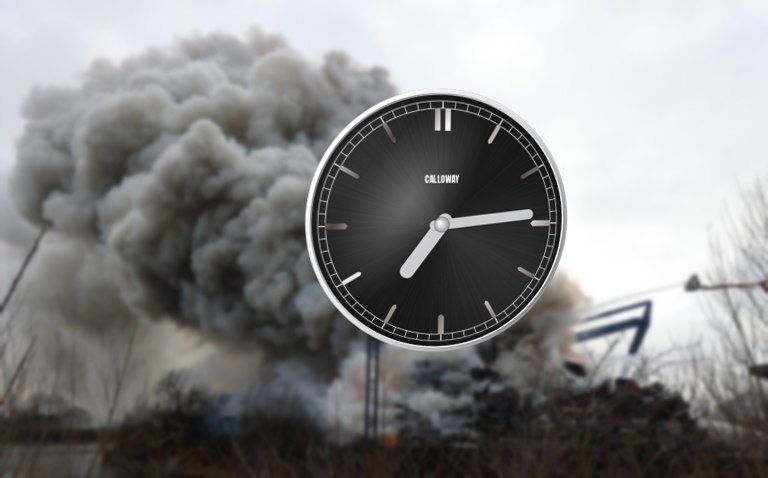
7:14
